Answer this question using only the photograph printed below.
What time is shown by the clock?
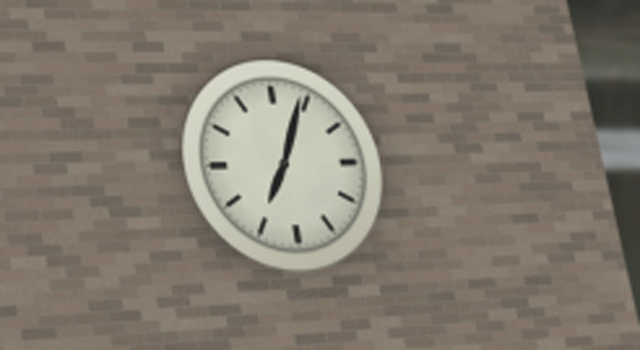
7:04
